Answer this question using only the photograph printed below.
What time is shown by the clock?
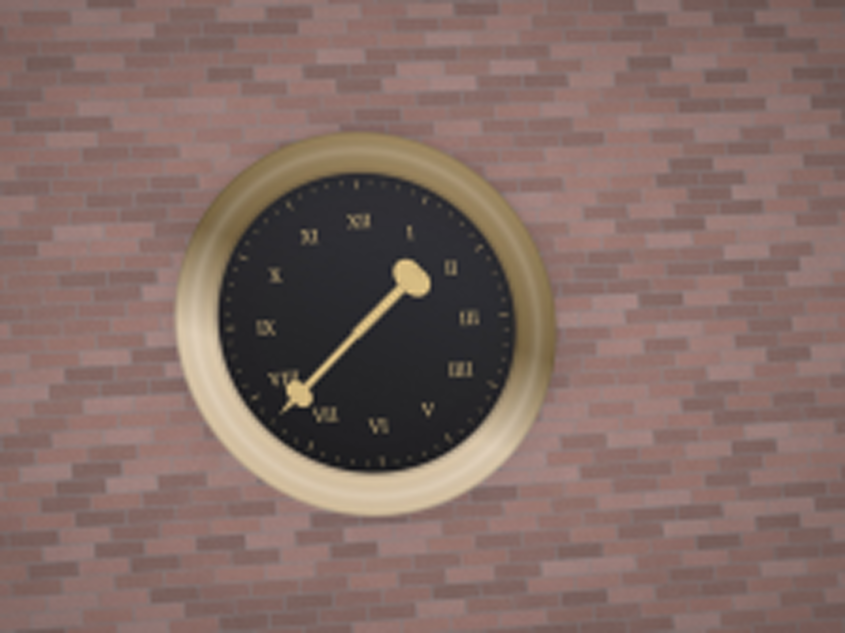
1:38
